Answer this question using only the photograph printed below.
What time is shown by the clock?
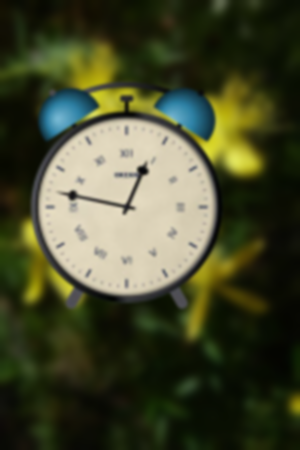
12:47
